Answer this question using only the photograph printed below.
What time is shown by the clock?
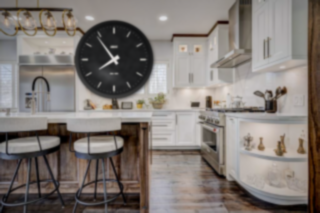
7:54
